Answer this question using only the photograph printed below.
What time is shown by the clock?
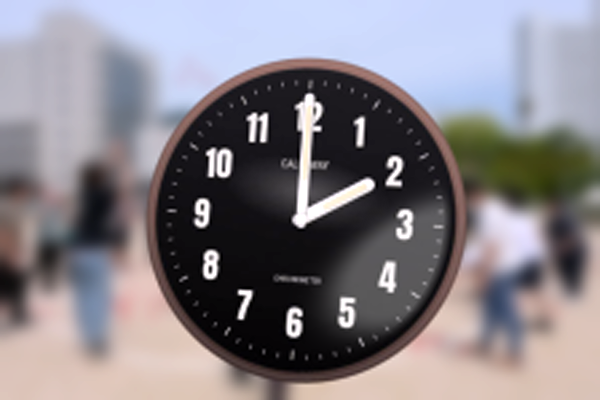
2:00
